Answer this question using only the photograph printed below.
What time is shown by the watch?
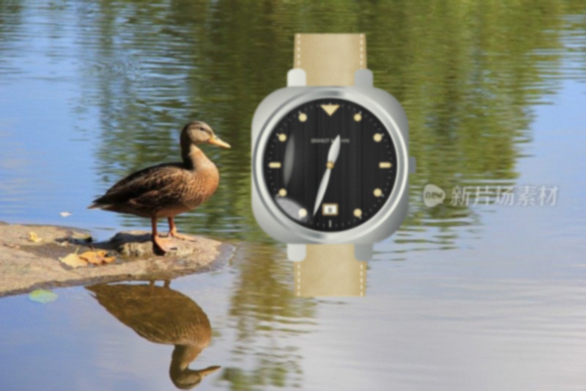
12:33
